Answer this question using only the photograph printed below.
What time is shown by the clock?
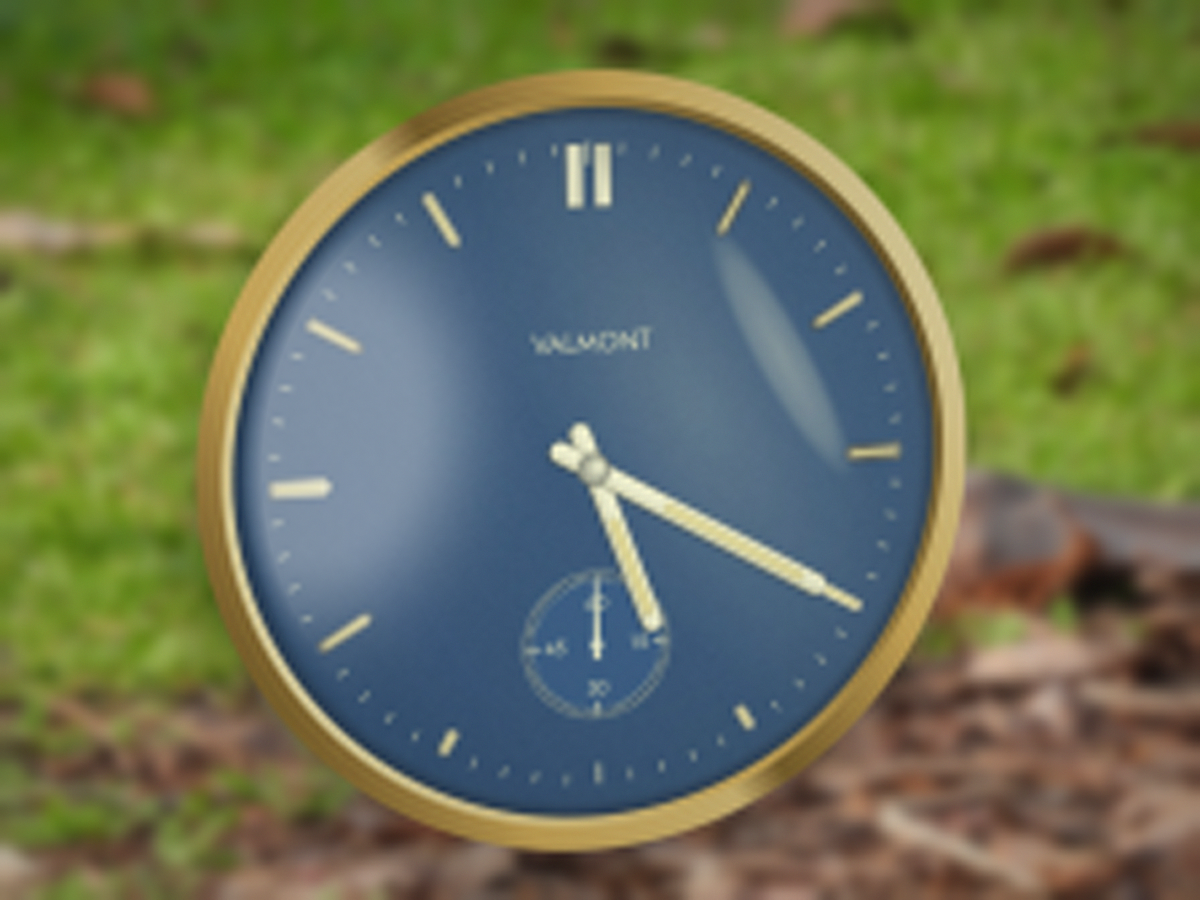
5:20
